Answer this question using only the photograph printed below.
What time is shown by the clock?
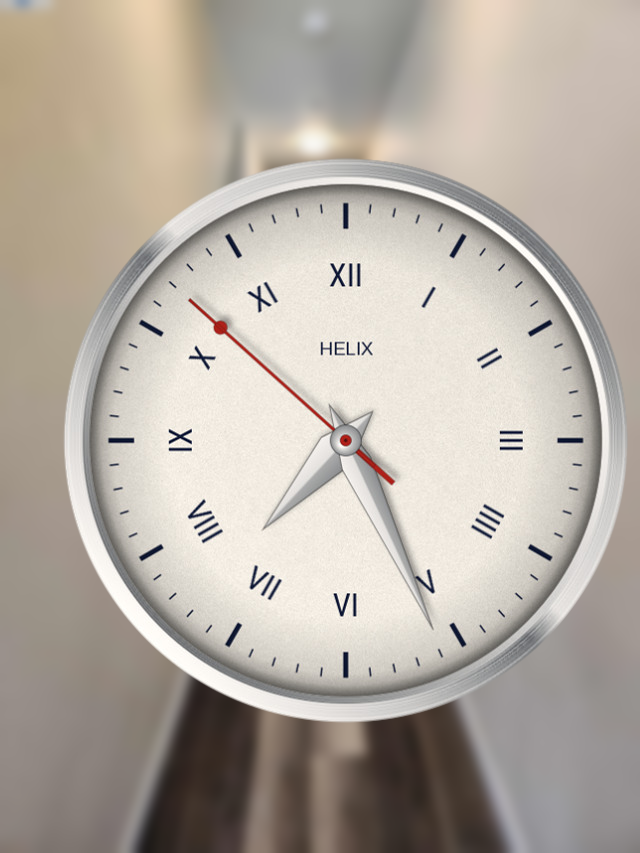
7:25:52
